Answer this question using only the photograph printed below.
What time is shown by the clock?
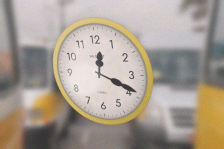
12:19
